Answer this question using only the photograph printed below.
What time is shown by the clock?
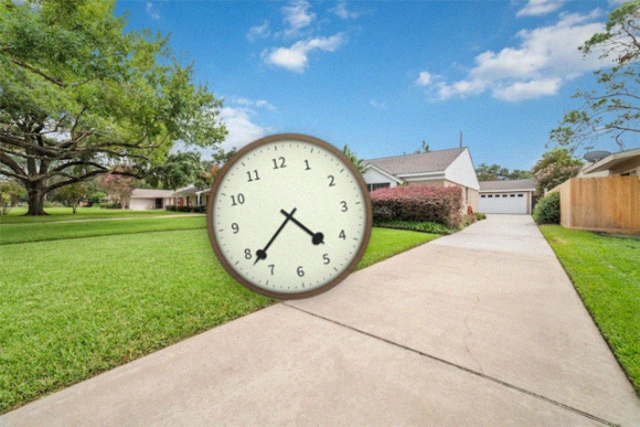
4:38
